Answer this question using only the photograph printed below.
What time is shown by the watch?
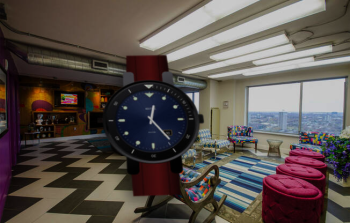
12:24
